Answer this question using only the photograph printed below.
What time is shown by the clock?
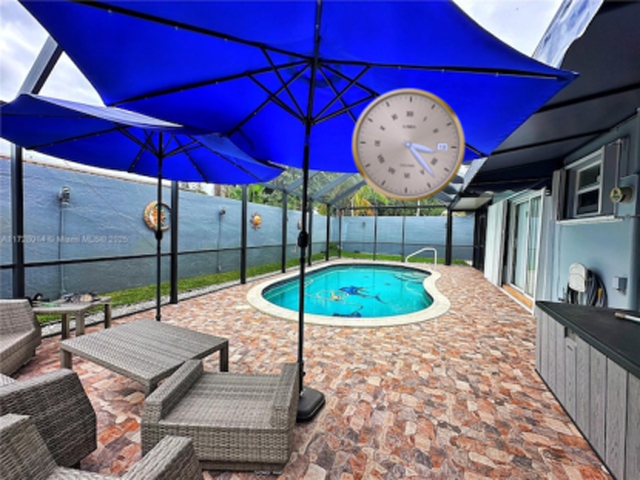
3:23
